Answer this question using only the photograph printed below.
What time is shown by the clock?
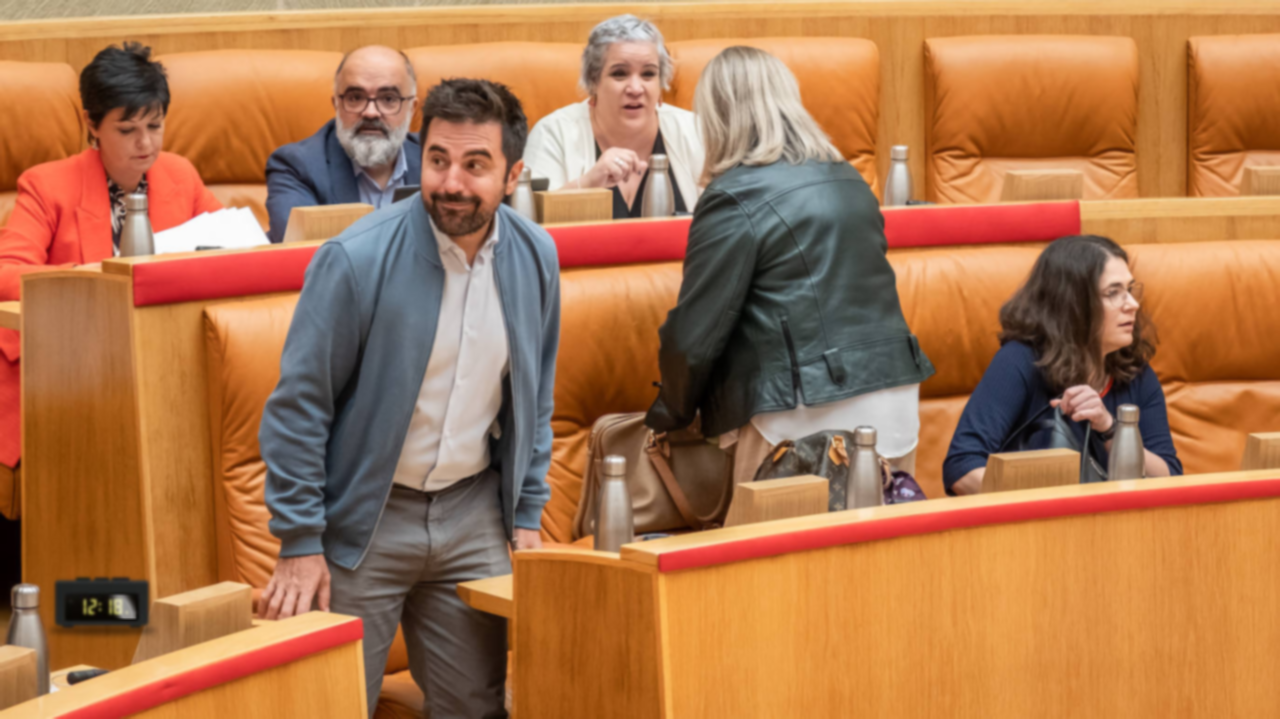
12:18
